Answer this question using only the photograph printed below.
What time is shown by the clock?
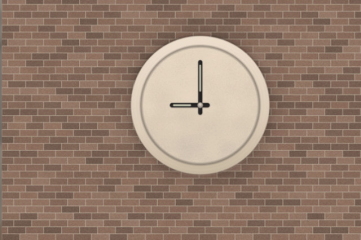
9:00
